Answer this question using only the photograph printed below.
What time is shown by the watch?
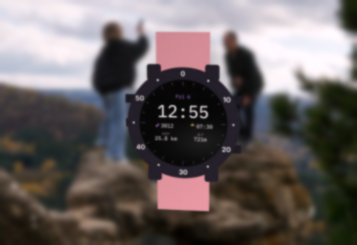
12:55
